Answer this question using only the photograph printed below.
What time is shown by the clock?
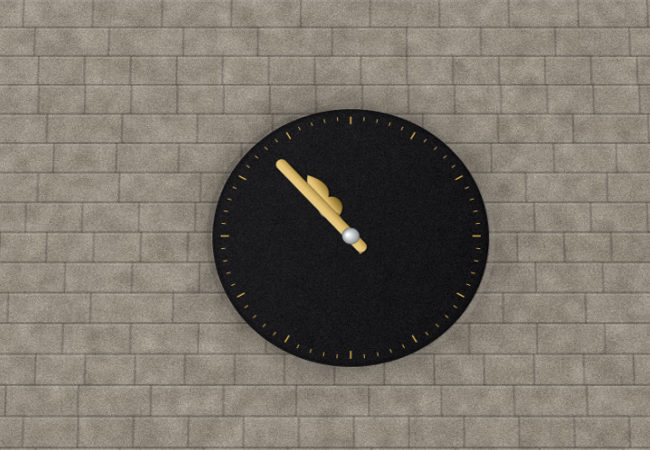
10:53
